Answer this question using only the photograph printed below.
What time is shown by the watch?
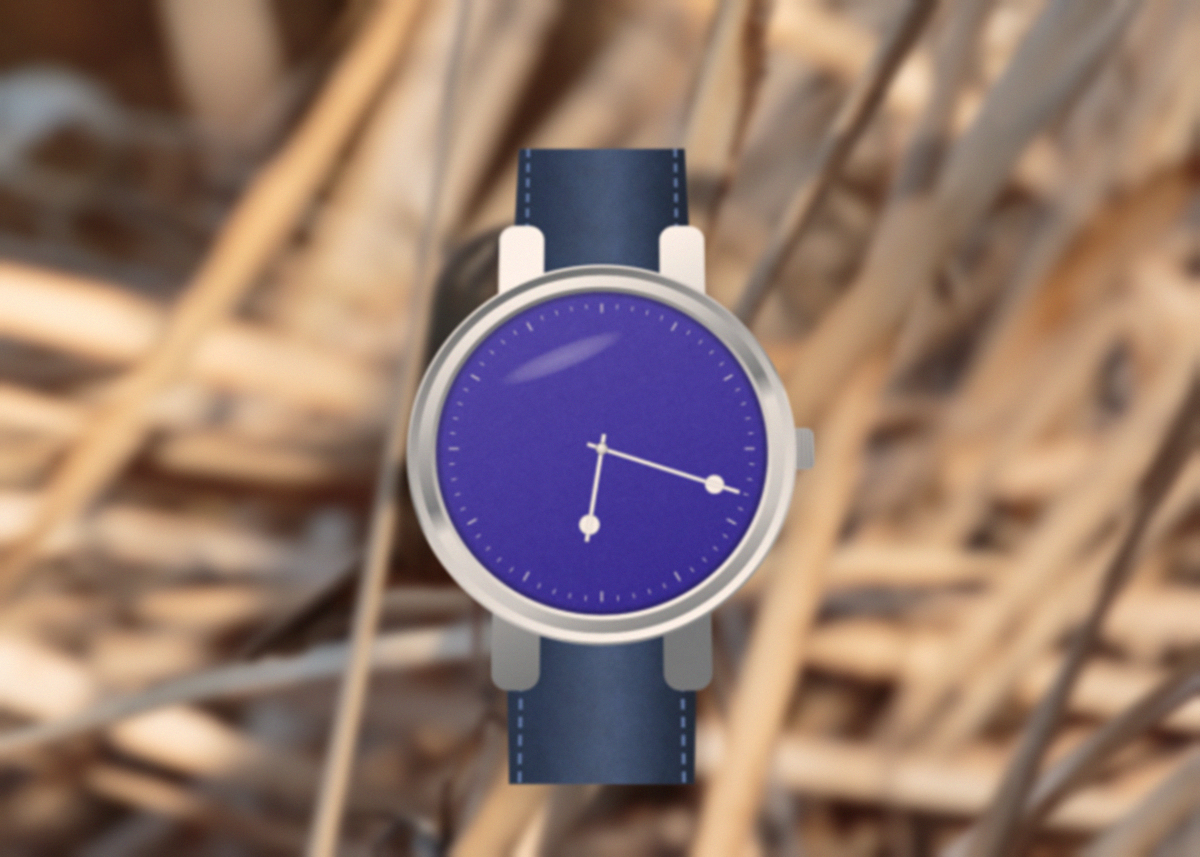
6:18
